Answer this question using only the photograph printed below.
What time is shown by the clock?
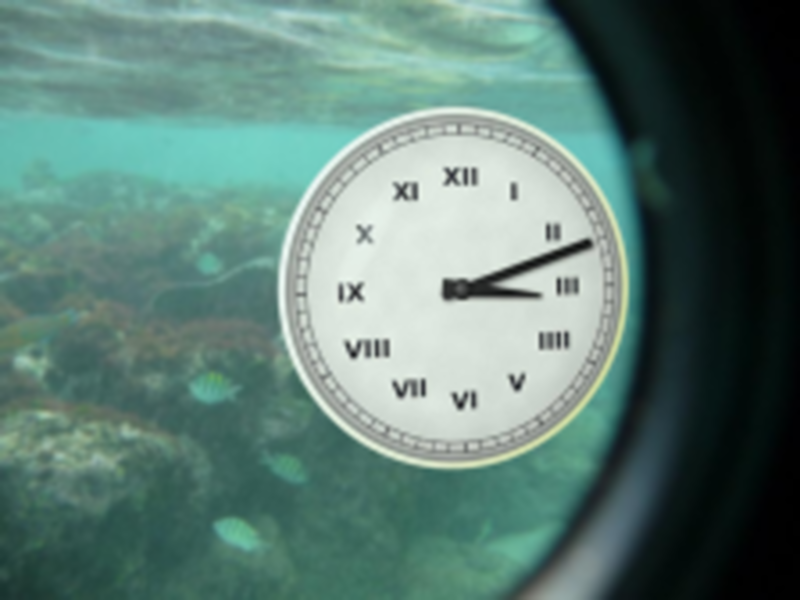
3:12
